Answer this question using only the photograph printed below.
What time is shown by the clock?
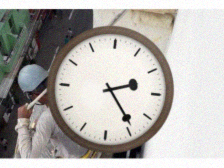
2:24
